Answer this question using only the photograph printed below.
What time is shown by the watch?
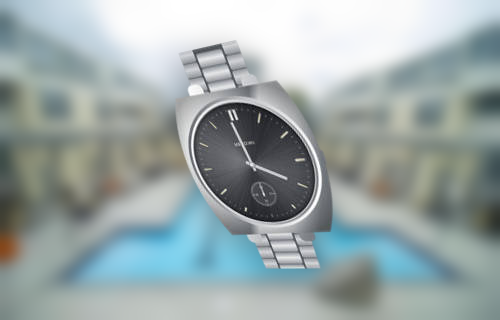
3:59
